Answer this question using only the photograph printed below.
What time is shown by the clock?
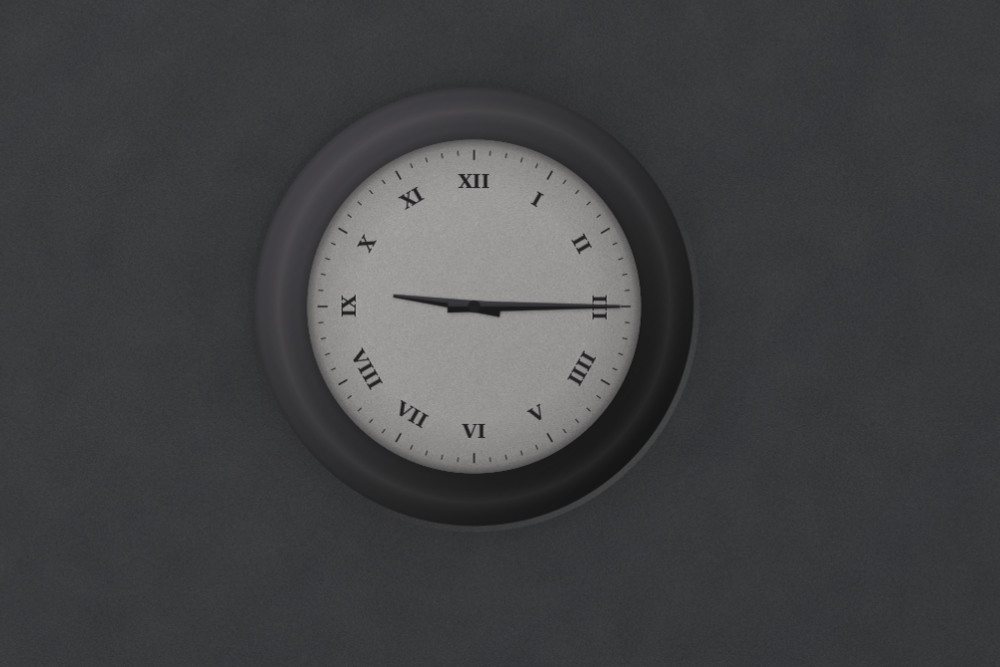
9:15
